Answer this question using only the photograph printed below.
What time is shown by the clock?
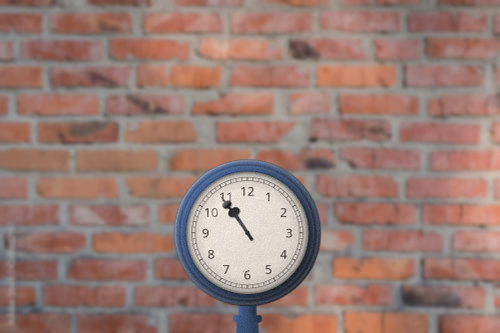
10:54
